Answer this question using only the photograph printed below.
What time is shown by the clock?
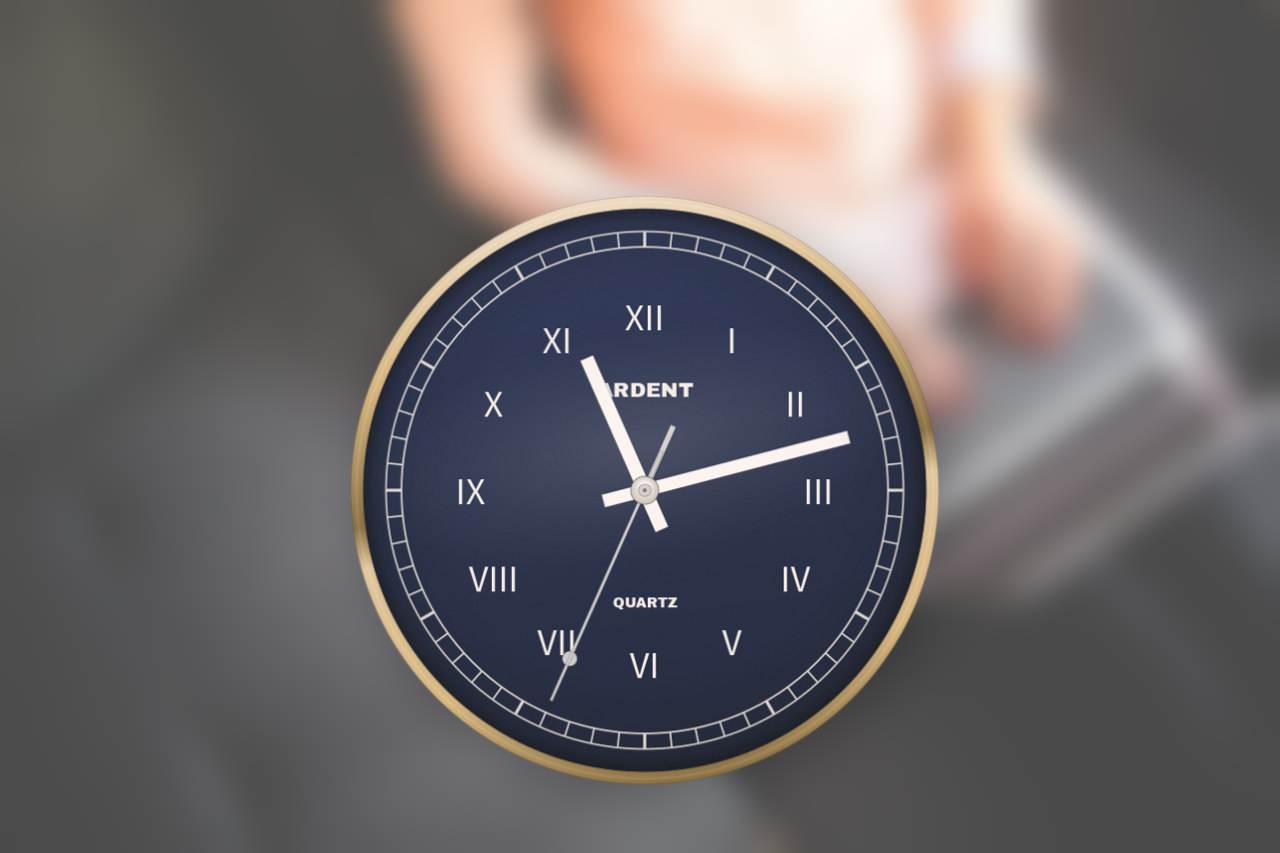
11:12:34
